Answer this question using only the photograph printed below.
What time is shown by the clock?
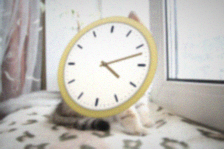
4:12
